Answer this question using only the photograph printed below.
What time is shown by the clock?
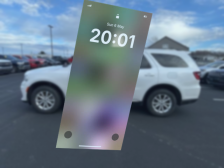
20:01
